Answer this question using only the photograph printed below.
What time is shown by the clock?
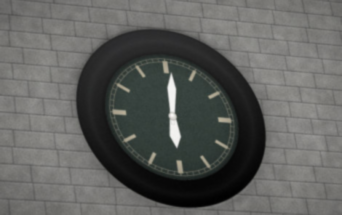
6:01
